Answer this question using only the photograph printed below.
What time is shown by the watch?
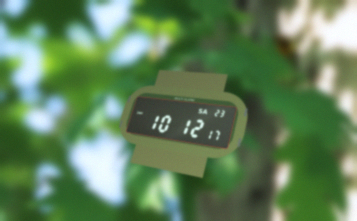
10:12
